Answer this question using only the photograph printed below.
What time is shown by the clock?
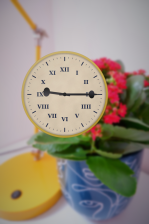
9:15
